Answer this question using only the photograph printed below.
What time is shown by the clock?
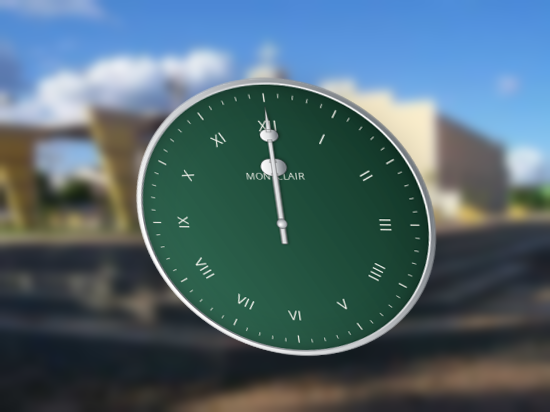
12:00
